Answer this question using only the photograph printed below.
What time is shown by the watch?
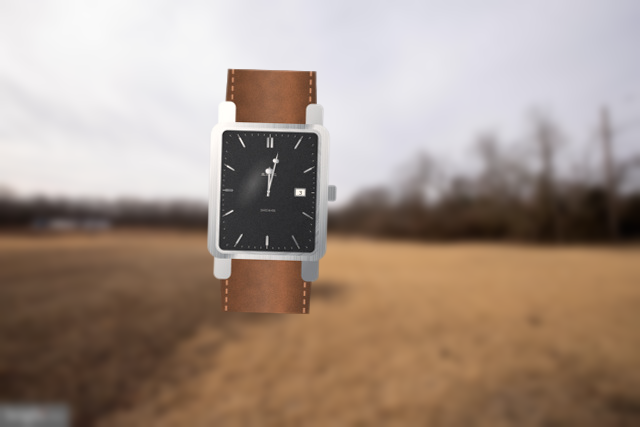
12:02
